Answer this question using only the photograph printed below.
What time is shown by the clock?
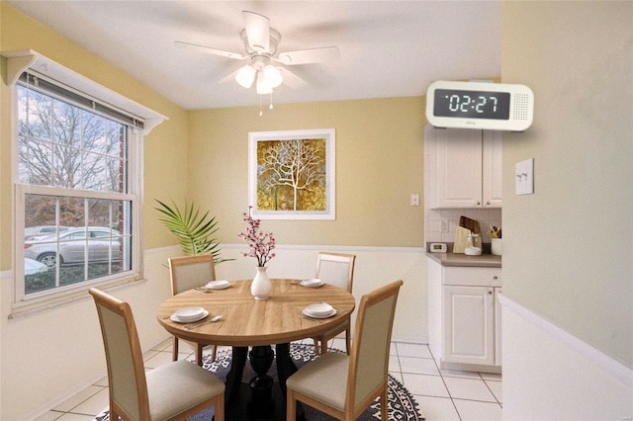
2:27
